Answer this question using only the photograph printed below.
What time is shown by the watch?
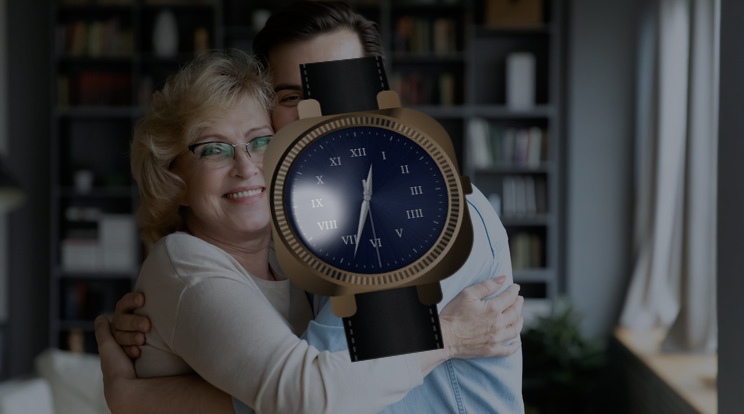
12:33:30
